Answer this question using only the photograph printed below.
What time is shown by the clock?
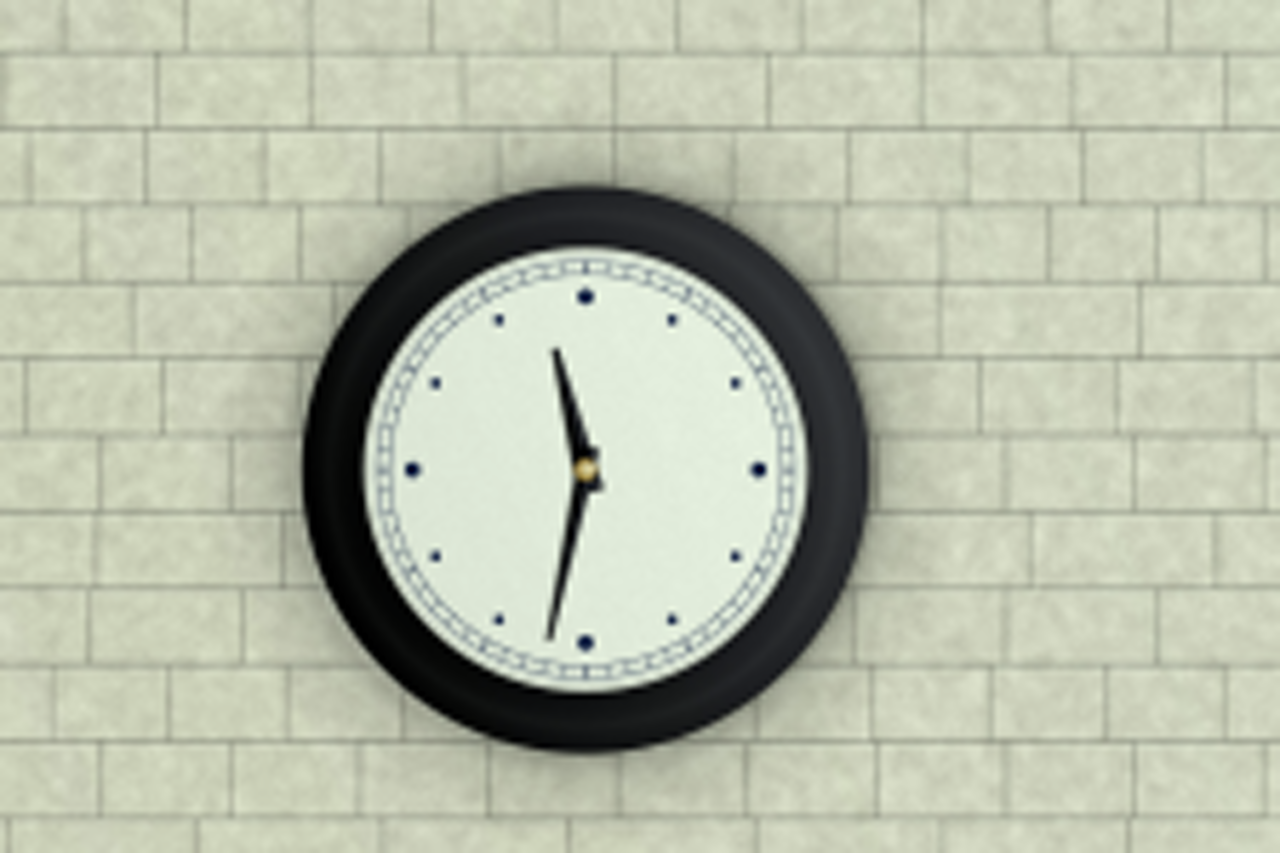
11:32
